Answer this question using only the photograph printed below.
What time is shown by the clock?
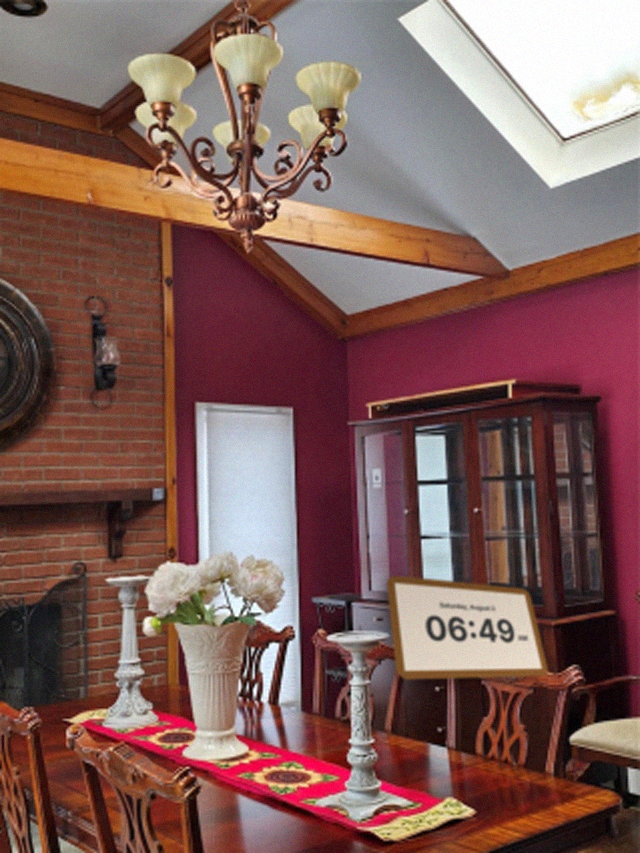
6:49
